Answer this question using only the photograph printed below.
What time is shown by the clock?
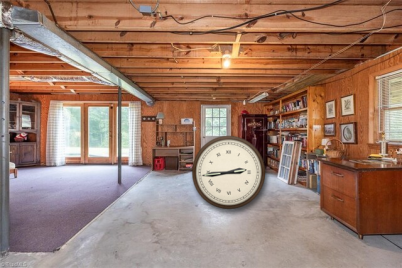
2:44
